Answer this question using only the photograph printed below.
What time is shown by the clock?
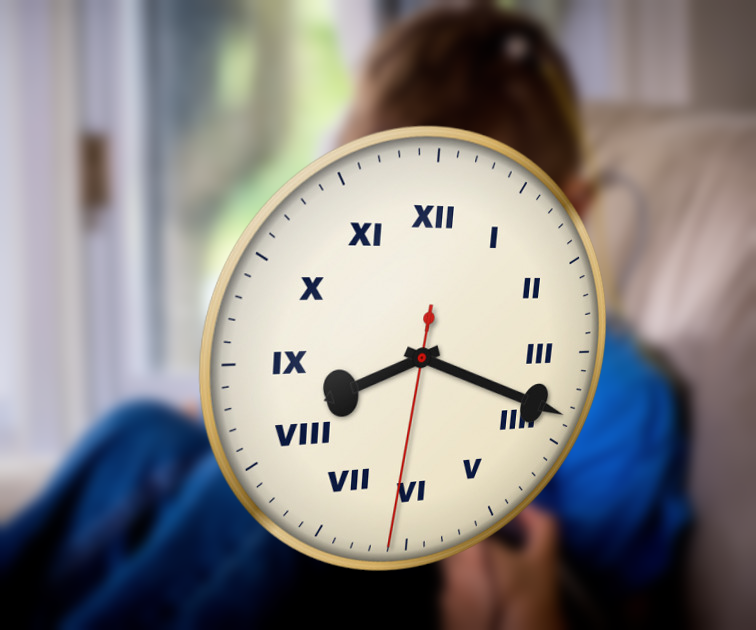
8:18:31
